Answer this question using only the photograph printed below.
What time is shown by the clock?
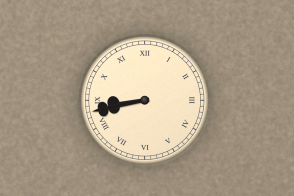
8:43
